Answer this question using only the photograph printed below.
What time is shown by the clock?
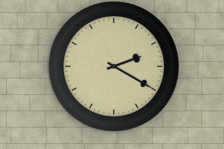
2:20
